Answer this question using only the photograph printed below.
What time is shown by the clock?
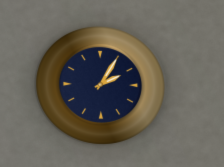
2:05
